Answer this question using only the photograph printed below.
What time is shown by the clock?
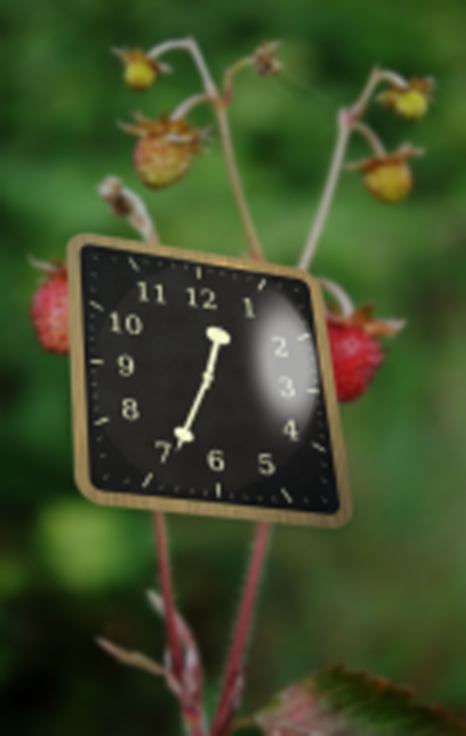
12:34
